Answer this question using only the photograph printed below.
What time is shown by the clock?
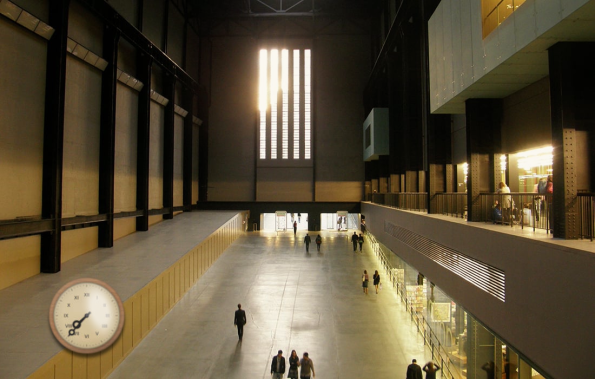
7:37
